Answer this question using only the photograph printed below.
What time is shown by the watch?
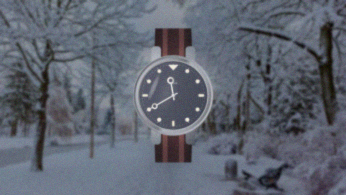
11:40
